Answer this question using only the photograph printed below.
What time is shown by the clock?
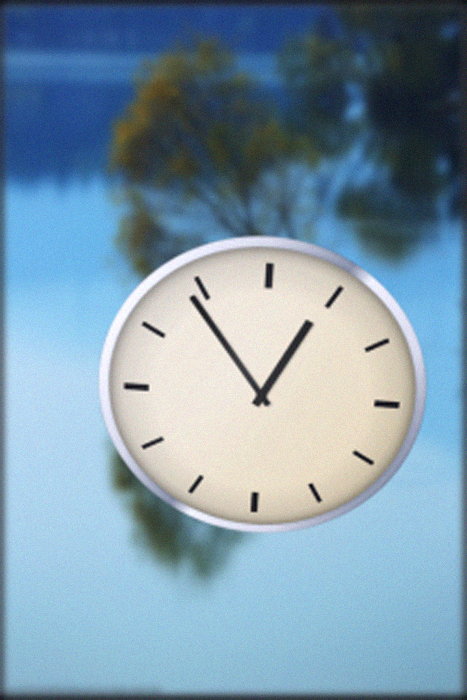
12:54
